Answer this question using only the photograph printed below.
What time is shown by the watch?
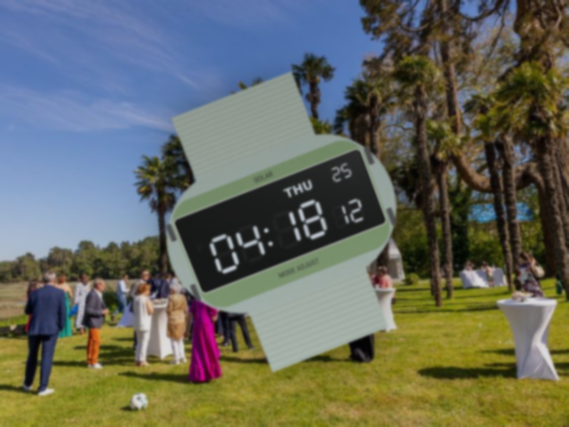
4:18:12
